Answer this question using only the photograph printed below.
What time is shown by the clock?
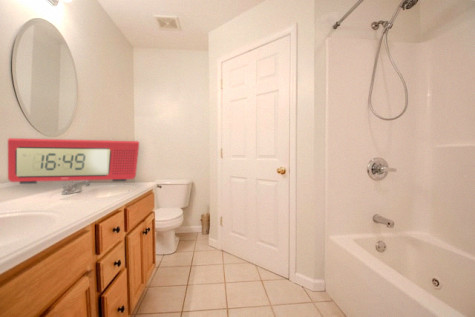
16:49
